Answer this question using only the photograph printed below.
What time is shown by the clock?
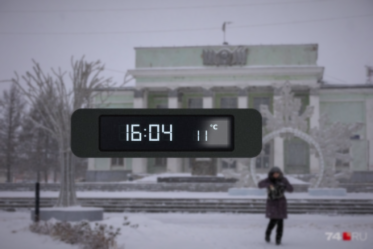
16:04
